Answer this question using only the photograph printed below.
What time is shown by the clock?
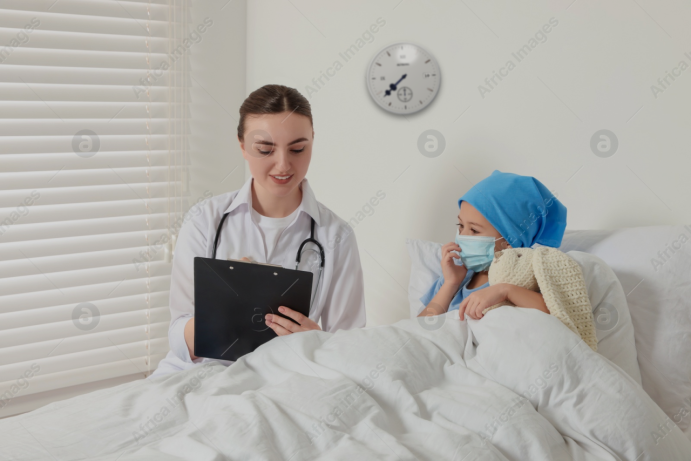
7:38
